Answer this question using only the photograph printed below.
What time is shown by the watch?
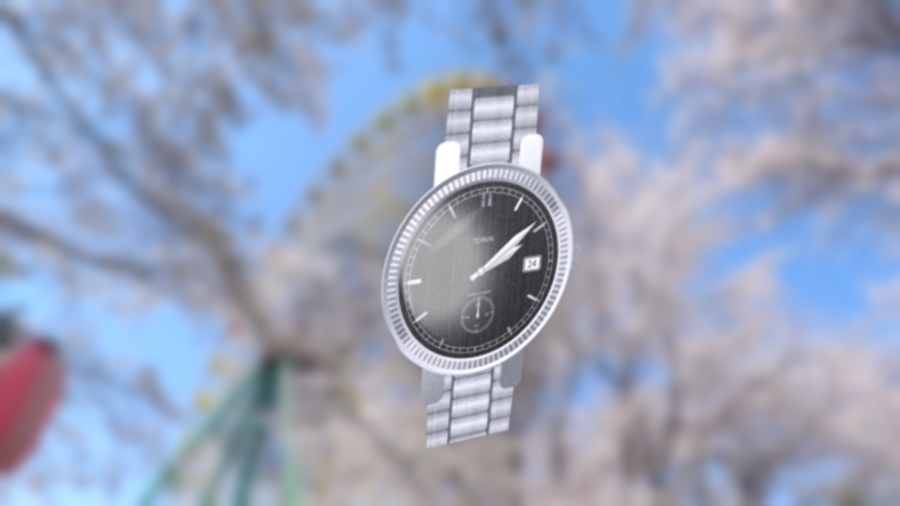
2:09
